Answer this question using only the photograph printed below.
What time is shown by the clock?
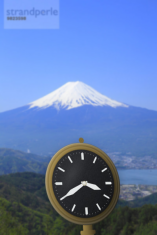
3:40
